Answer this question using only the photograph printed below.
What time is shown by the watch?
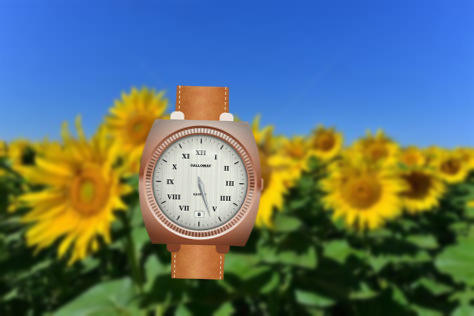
5:27
